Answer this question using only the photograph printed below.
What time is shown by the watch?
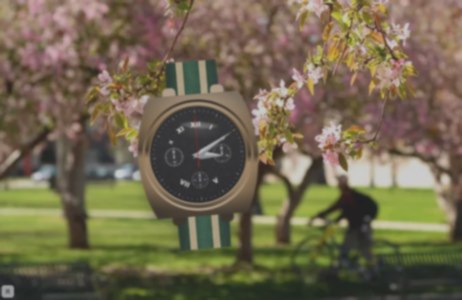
3:10
